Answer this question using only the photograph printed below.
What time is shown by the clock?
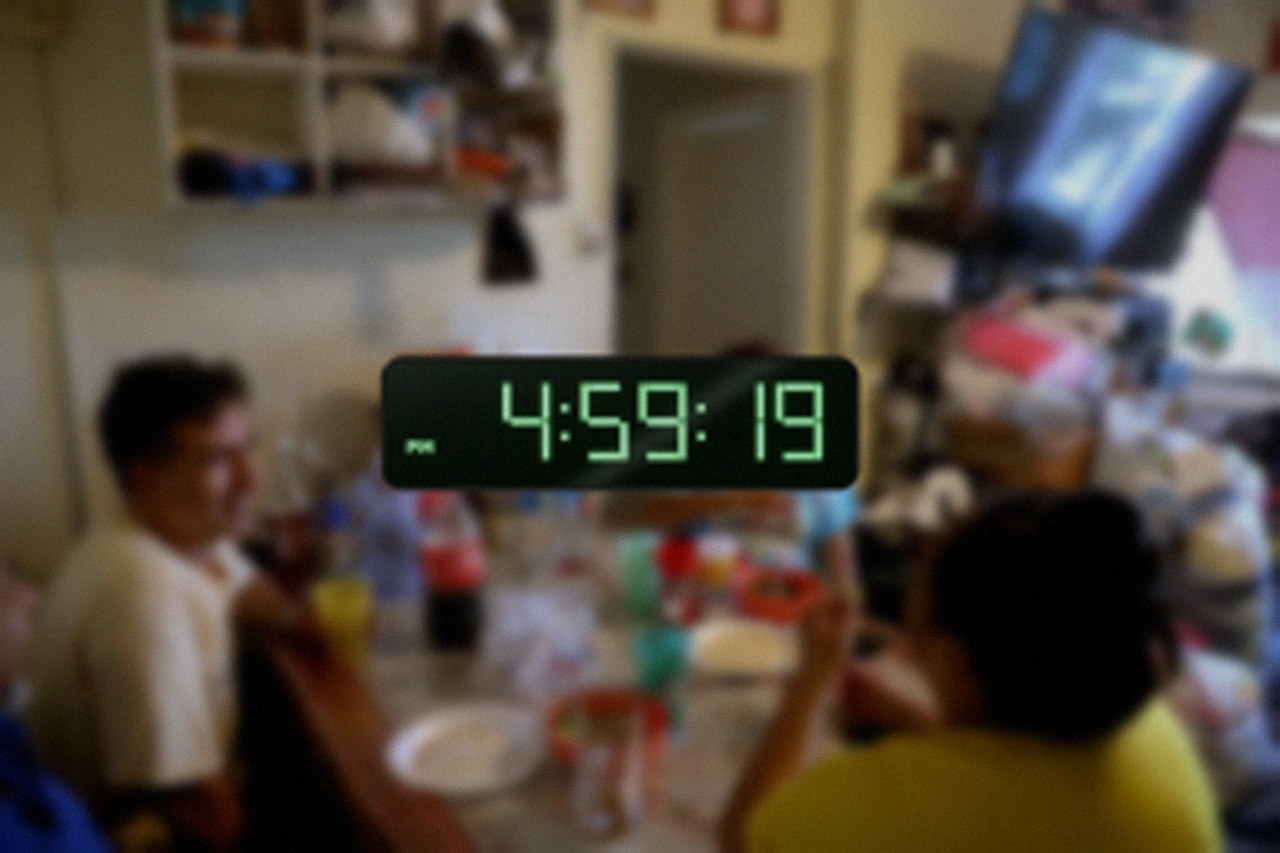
4:59:19
